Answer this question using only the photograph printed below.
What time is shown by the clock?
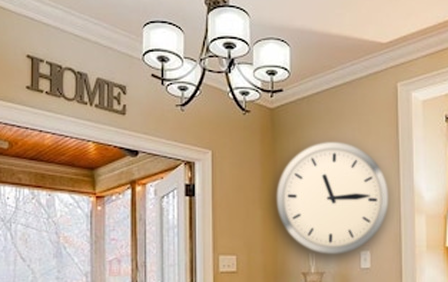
11:14
